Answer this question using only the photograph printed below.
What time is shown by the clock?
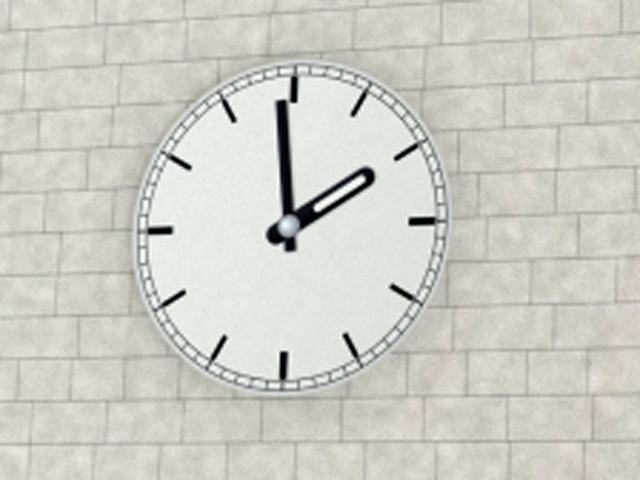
1:59
